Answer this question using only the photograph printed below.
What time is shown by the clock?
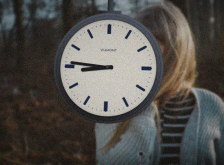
8:46
